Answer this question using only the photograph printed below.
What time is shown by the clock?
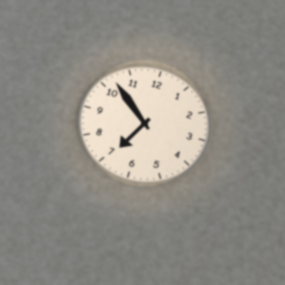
6:52
